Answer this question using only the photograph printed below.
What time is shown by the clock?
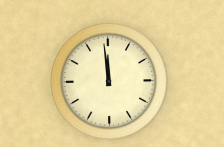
11:59
